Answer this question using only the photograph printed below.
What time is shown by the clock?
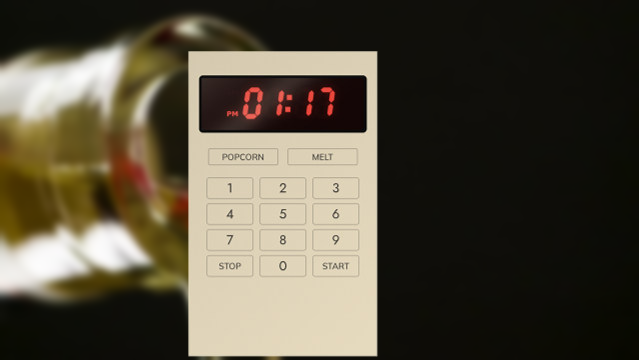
1:17
